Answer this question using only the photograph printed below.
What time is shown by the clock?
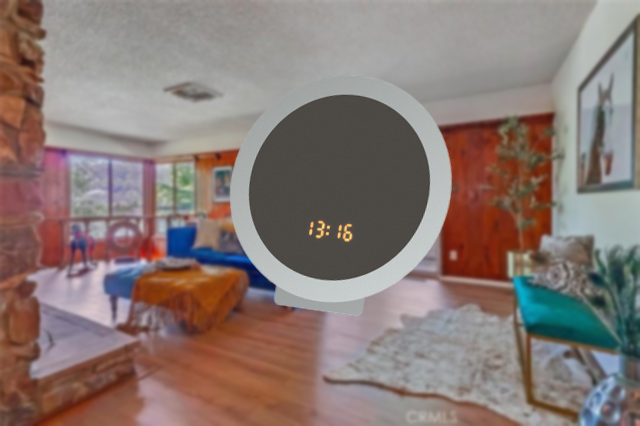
13:16
